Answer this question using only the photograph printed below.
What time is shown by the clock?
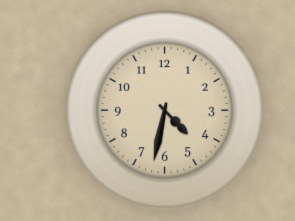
4:32
